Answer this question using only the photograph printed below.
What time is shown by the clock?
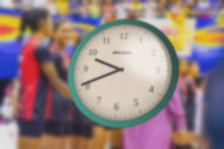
9:41
